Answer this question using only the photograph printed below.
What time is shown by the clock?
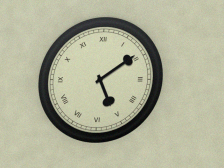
5:09
